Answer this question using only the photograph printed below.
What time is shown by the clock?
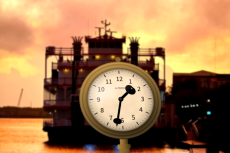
1:32
